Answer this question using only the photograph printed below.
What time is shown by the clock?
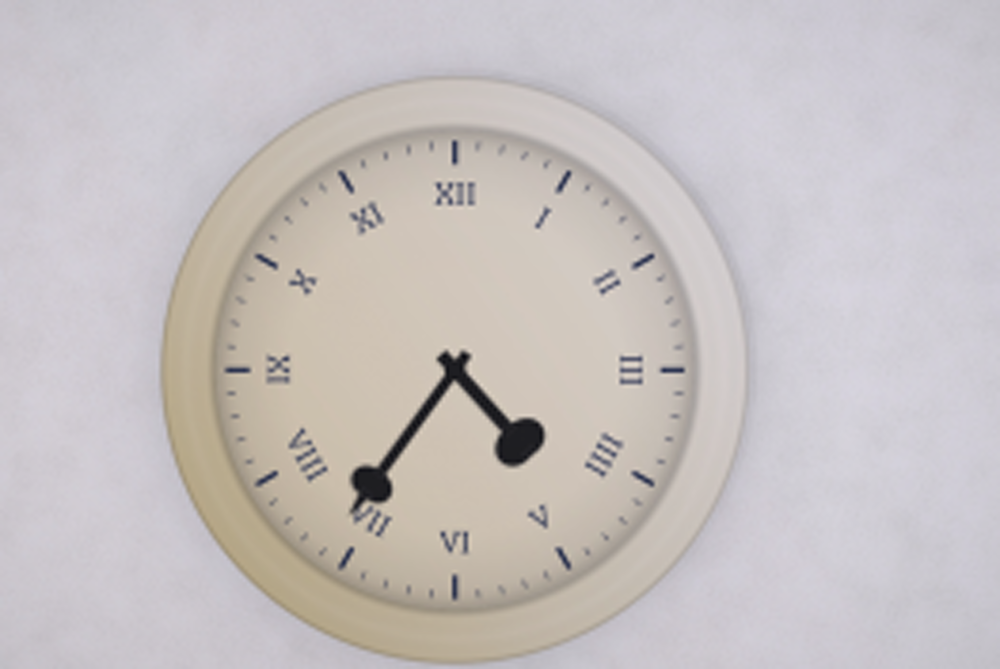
4:36
